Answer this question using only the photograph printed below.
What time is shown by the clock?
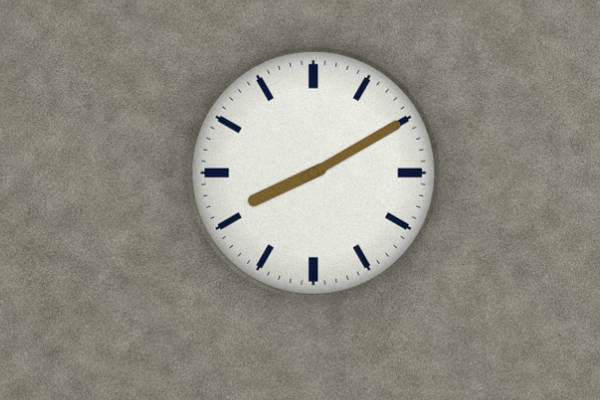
8:10
